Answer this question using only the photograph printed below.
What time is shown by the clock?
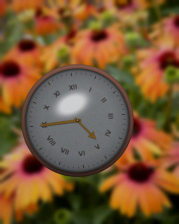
4:45
